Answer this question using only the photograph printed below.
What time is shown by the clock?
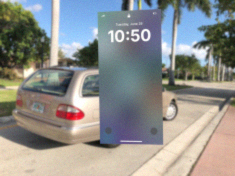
10:50
